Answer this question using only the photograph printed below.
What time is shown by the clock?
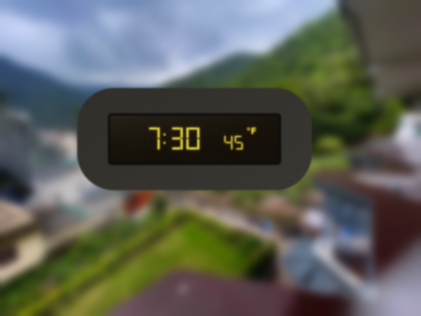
7:30
